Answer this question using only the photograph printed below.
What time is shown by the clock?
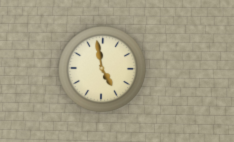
4:58
